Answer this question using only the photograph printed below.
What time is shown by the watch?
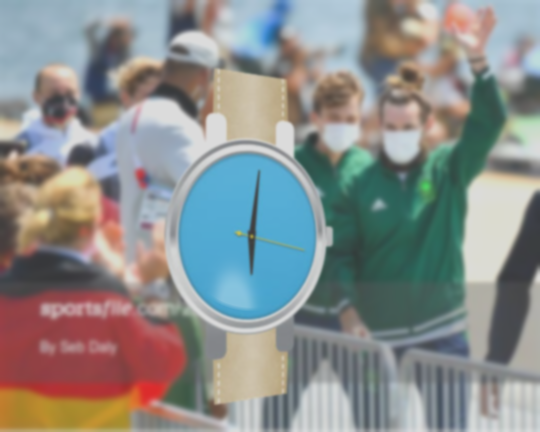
6:01:17
